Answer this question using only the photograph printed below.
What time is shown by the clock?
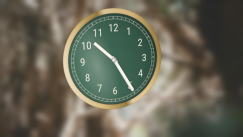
10:25
